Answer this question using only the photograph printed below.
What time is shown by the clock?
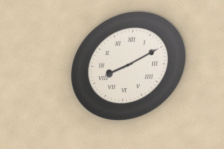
8:10
